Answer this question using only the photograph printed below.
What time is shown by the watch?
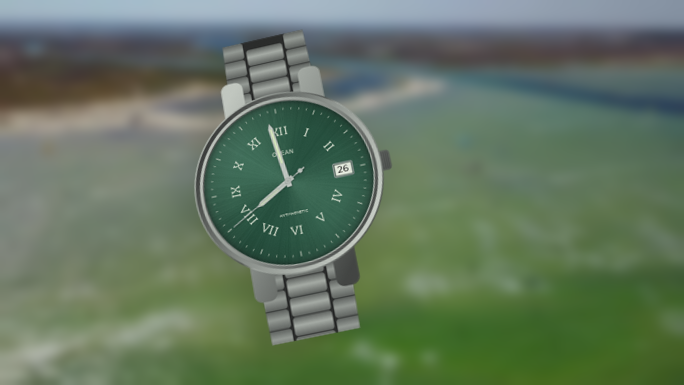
7:58:40
